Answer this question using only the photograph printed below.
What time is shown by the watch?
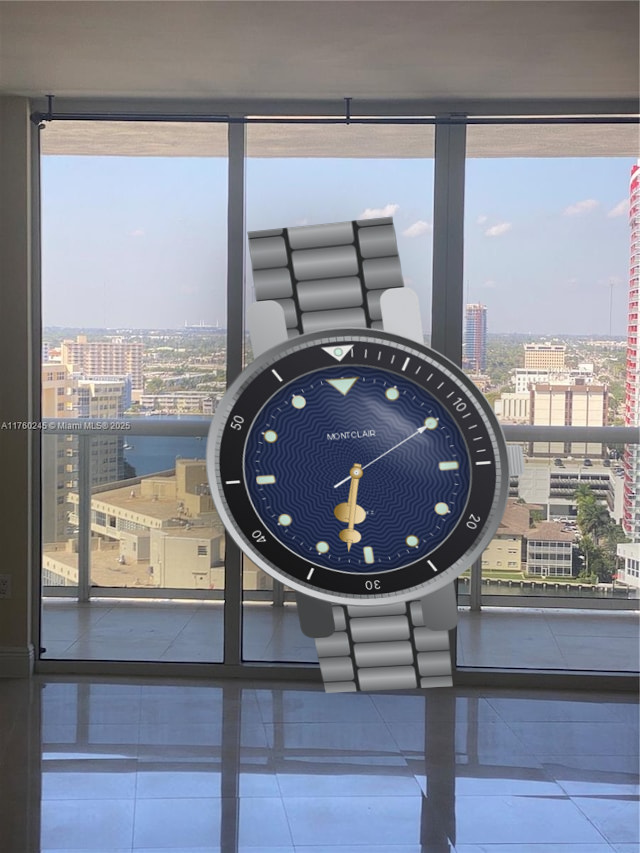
6:32:10
